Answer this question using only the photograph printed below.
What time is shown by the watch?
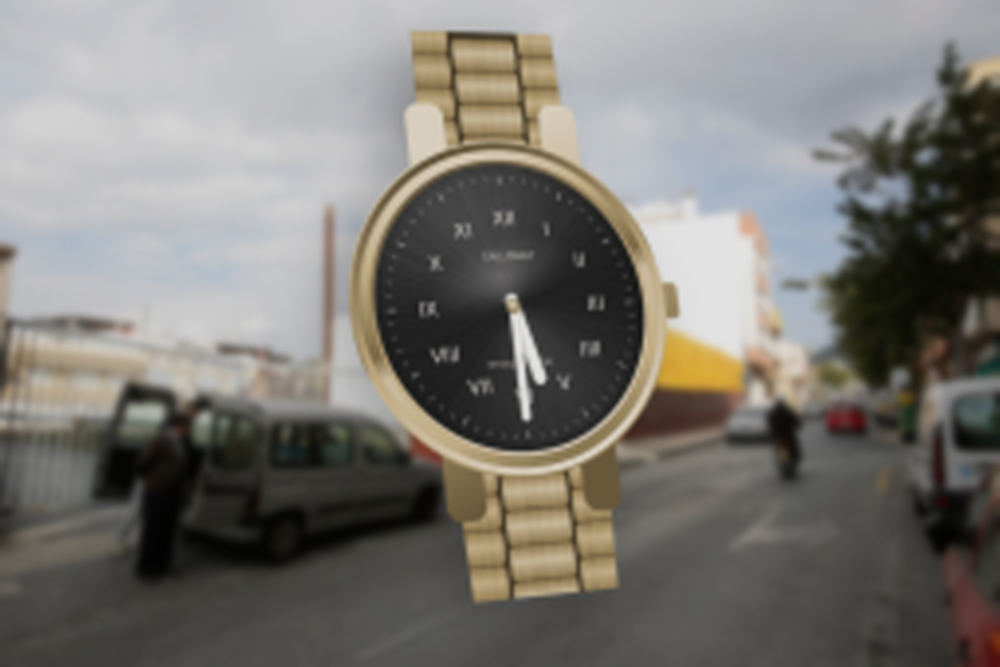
5:30
